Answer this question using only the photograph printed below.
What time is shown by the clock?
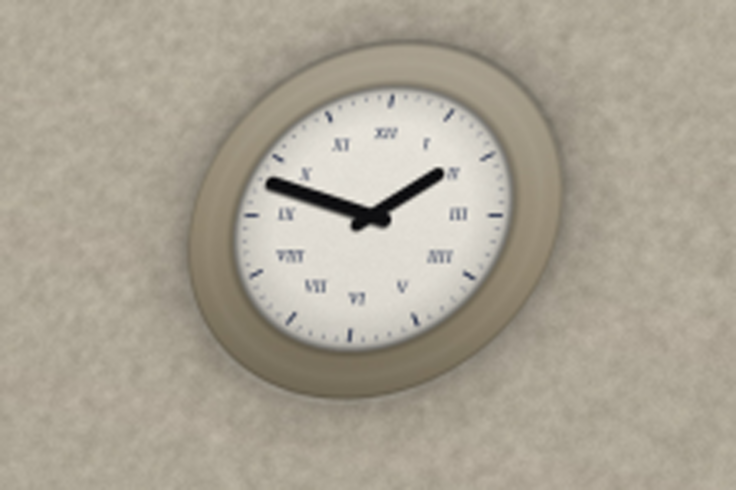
1:48
